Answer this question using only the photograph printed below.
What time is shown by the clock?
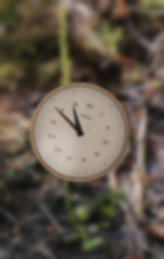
10:49
